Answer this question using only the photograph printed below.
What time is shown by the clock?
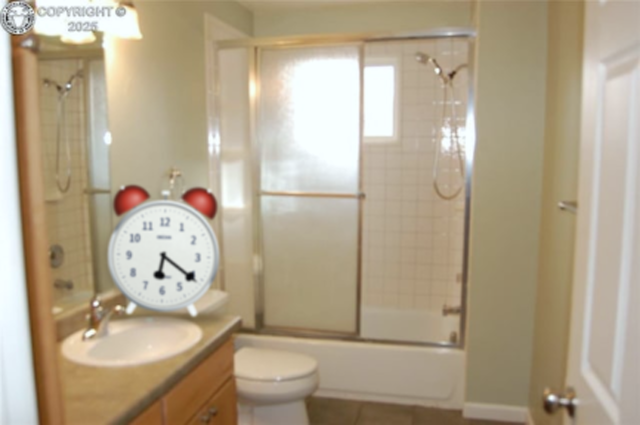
6:21
